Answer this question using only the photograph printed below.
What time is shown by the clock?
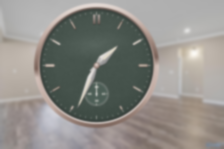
1:34
